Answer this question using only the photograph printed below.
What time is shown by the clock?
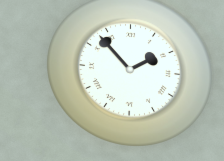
1:53
